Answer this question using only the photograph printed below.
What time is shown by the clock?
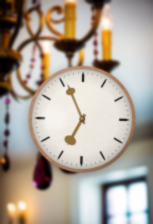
6:56
